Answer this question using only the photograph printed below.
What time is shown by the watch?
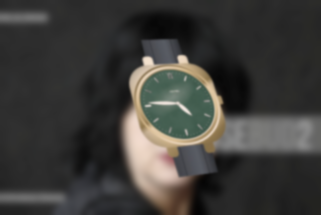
4:46
